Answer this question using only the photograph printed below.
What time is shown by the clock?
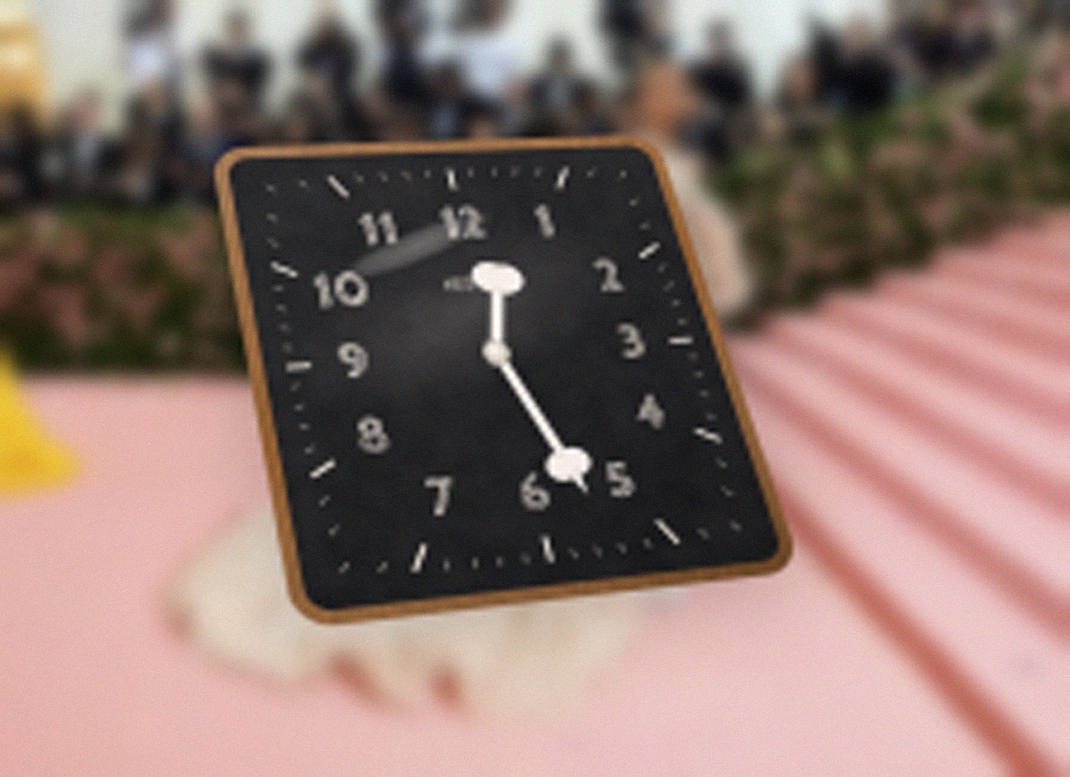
12:27
